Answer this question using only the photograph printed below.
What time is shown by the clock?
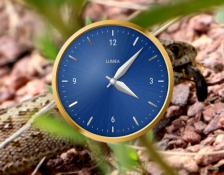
4:07
